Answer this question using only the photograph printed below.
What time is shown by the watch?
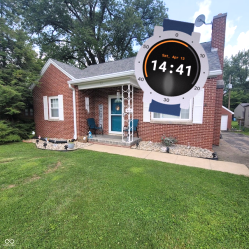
14:41
